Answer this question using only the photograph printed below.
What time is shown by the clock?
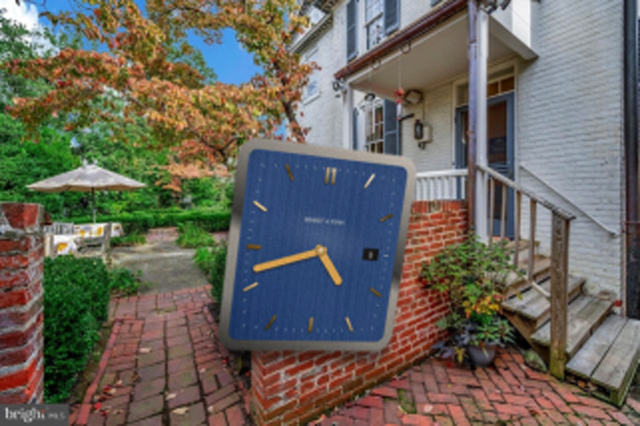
4:42
